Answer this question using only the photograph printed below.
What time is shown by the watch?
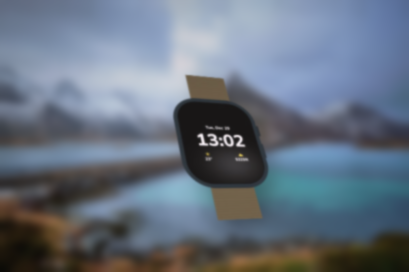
13:02
